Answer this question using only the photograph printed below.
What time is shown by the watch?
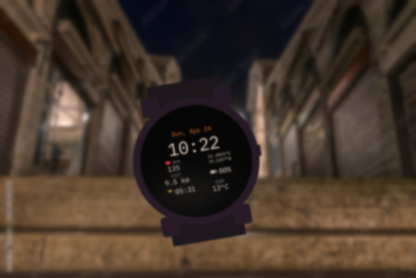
10:22
